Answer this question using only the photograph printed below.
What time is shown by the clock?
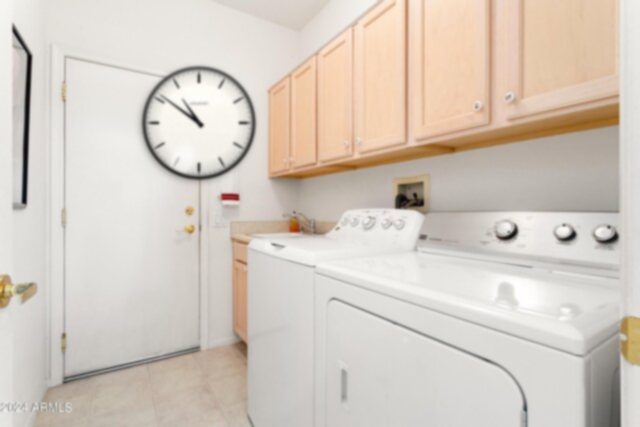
10:51
